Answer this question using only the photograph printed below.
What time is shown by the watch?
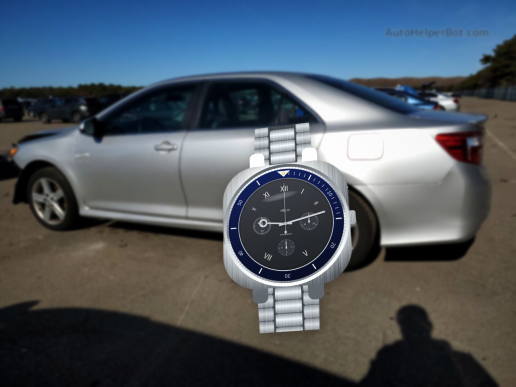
9:13
